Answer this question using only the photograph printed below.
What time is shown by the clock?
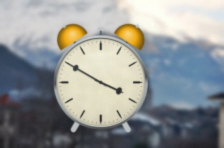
3:50
